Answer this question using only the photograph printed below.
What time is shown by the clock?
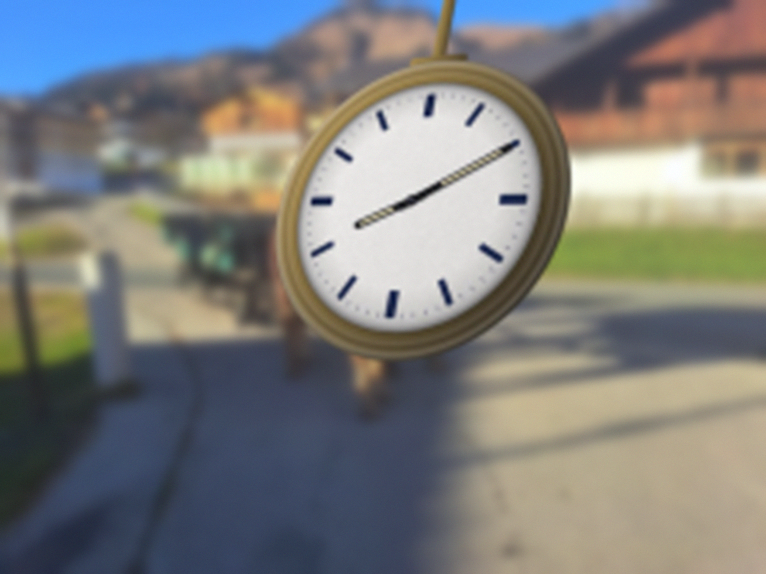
8:10
